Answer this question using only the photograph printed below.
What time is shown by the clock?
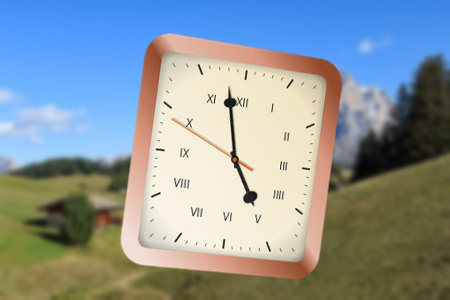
4:57:49
